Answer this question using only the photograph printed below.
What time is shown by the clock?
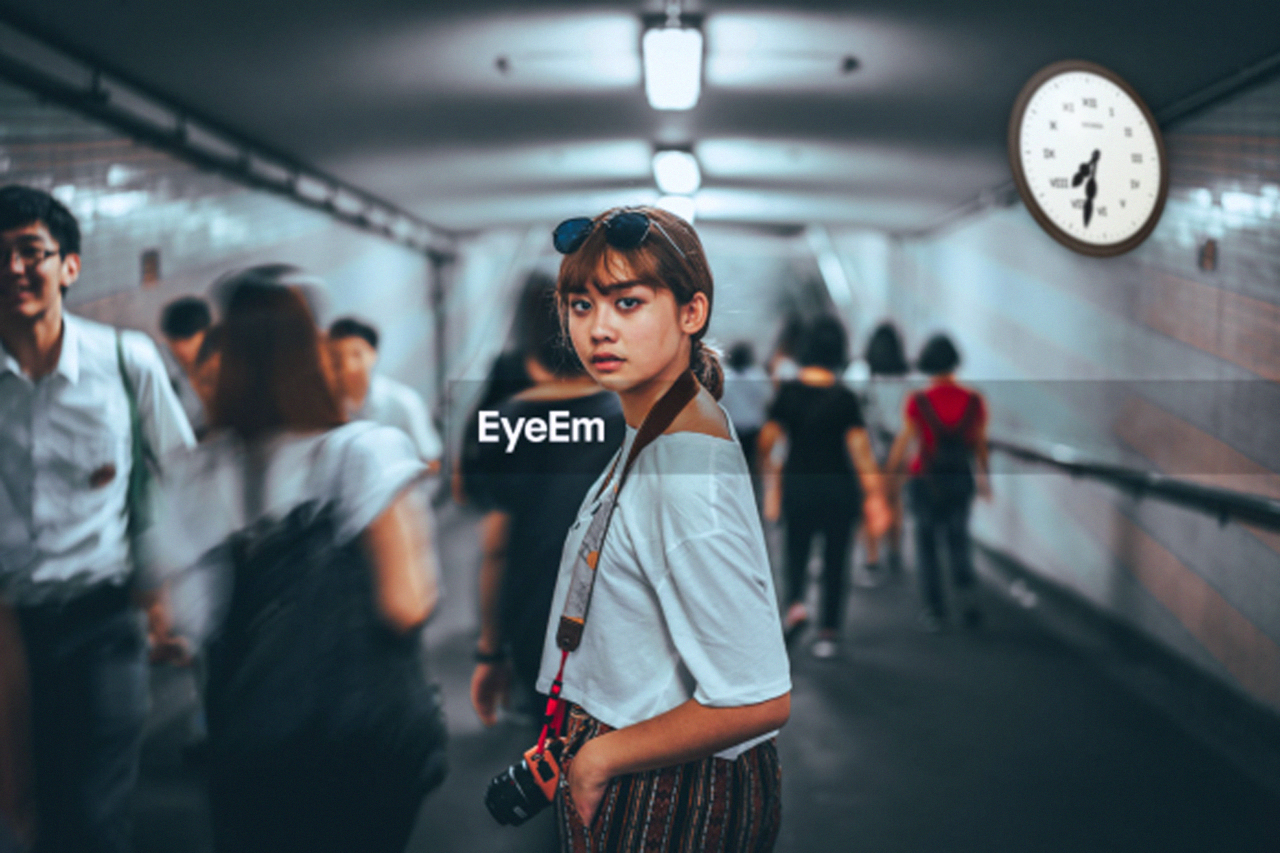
7:33
